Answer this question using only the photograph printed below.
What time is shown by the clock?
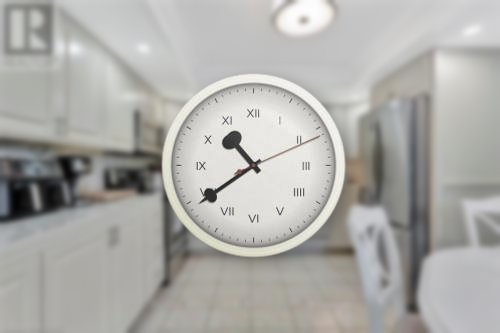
10:39:11
